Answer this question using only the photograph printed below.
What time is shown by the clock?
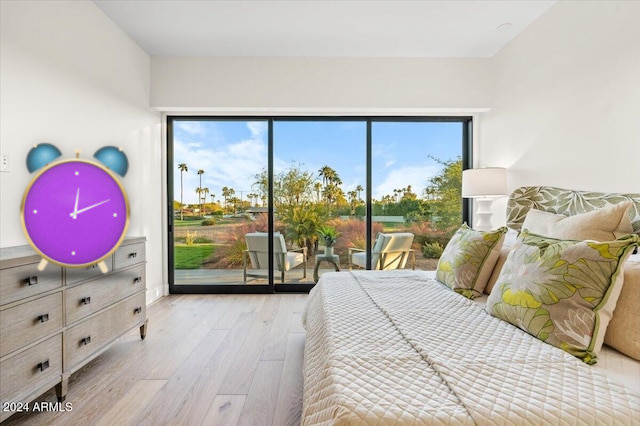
12:11
